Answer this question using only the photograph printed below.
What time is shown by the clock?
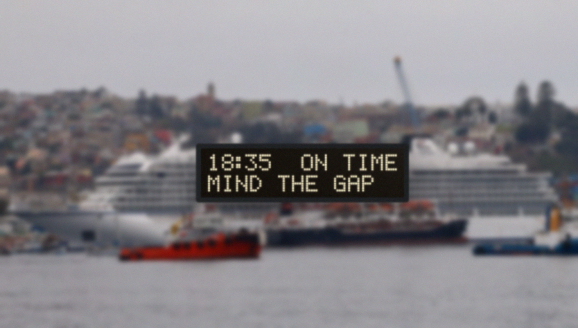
18:35
